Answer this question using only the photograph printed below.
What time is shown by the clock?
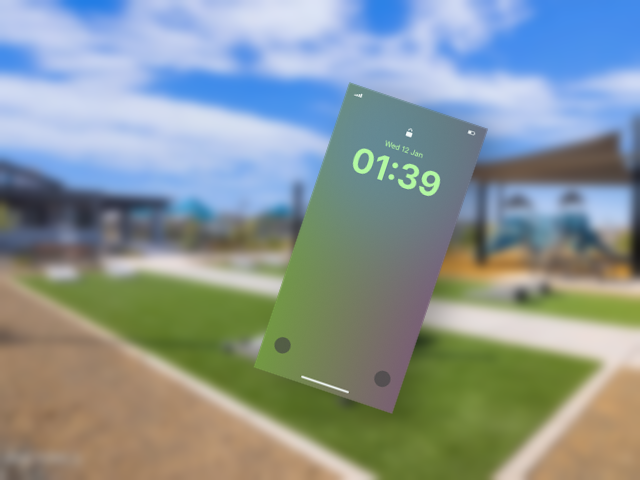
1:39
